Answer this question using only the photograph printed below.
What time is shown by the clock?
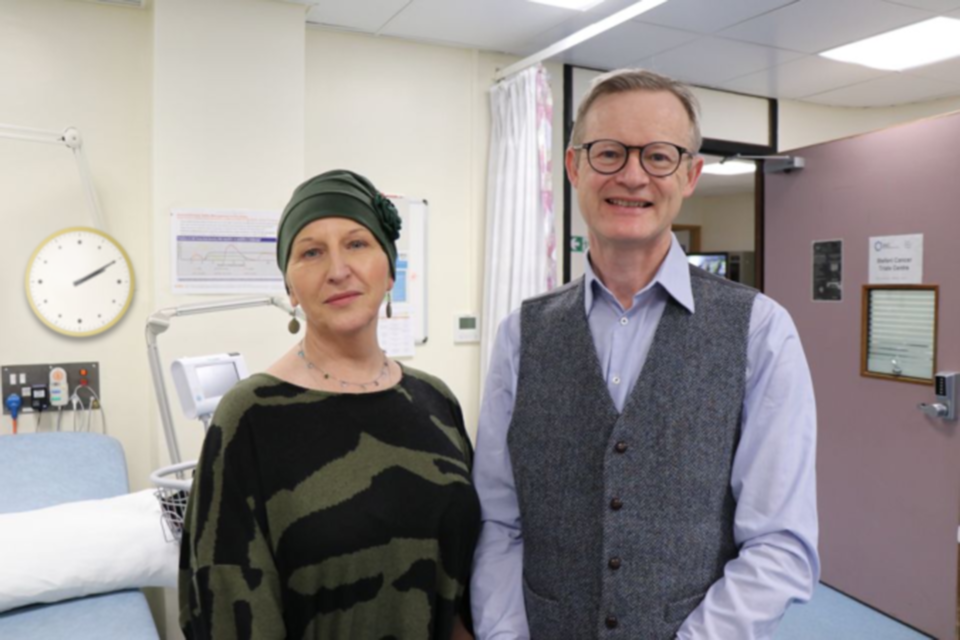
2:10
